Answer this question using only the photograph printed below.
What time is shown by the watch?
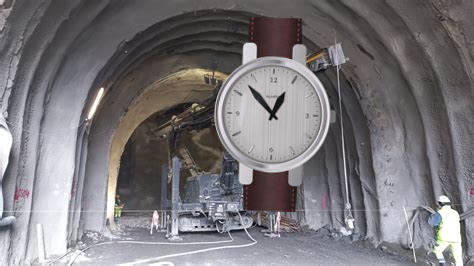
12:53
